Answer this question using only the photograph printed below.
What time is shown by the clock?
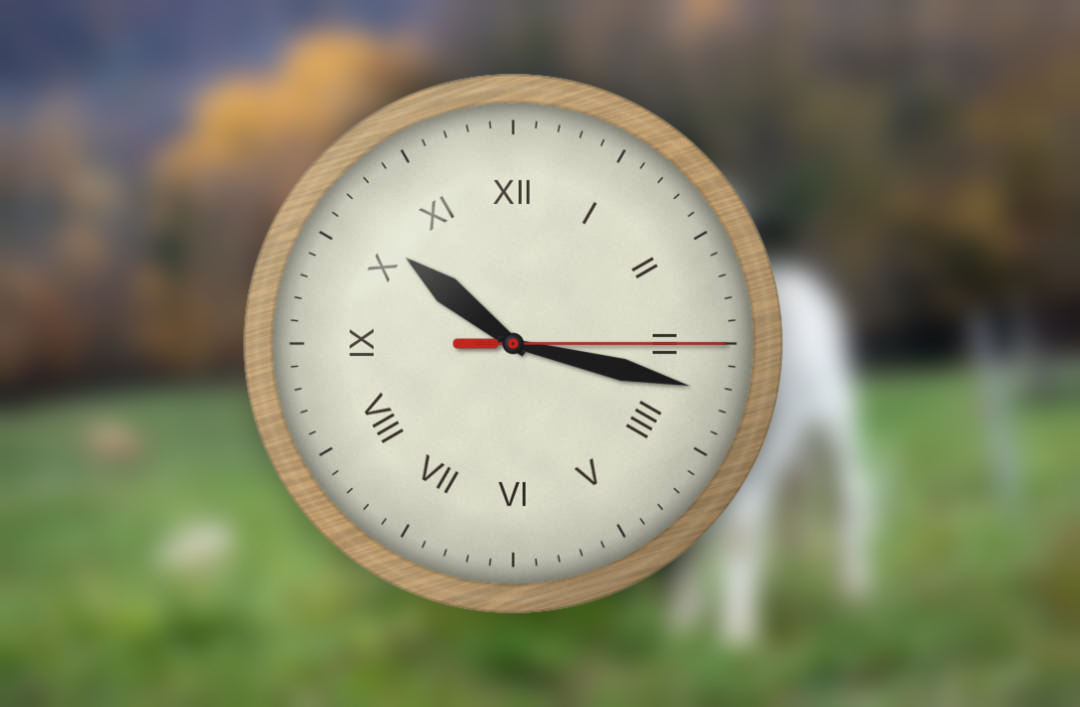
10:17:15
